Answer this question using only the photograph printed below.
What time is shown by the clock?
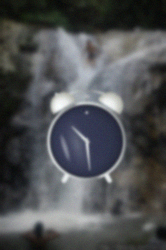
10:29
